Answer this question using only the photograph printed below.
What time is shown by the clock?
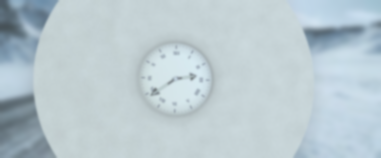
2:39
